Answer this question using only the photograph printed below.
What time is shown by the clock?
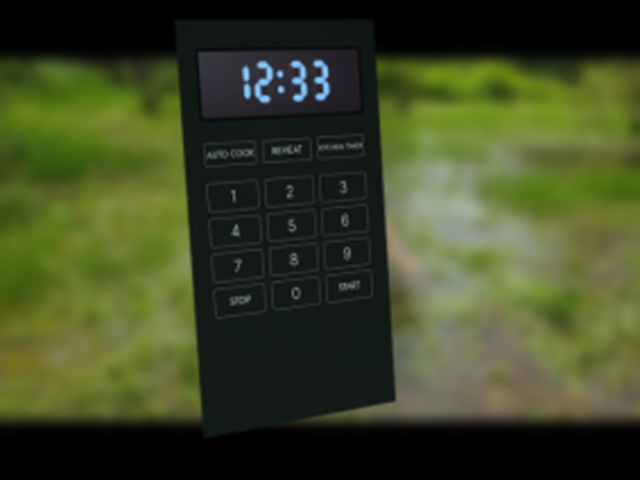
12:33
